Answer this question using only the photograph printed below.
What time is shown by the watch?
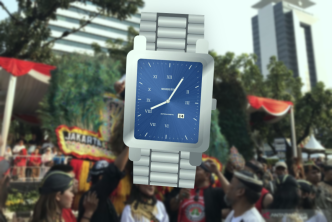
8:05
